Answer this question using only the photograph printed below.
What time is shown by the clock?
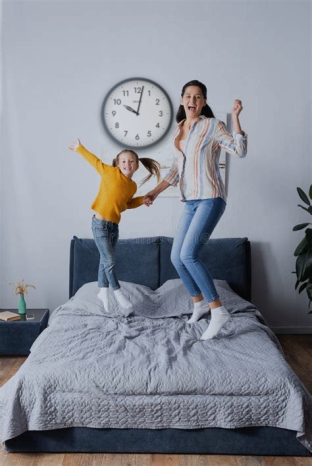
10:02
